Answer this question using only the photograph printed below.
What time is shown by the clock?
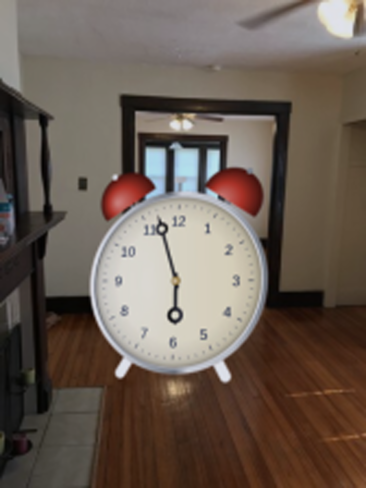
5:57
